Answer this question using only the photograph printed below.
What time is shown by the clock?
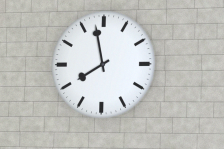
7:58
